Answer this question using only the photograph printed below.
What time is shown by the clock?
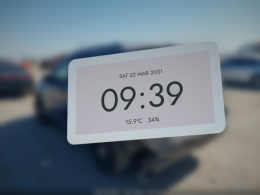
9:39
